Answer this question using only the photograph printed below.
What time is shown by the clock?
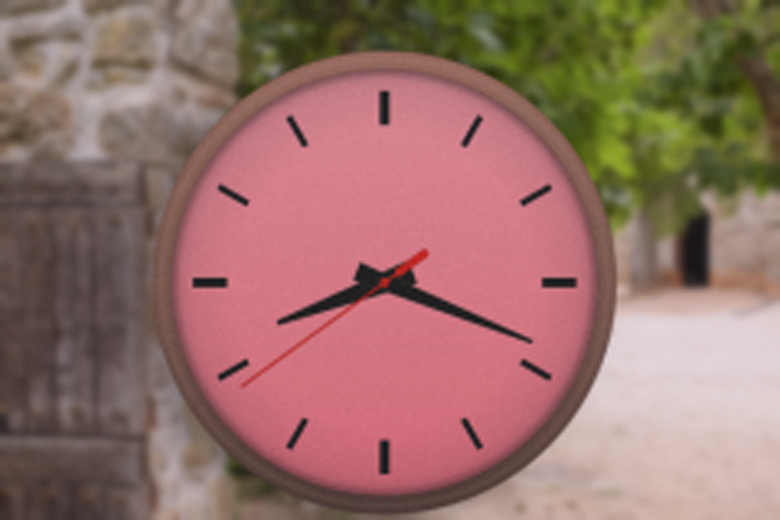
8:18:39
